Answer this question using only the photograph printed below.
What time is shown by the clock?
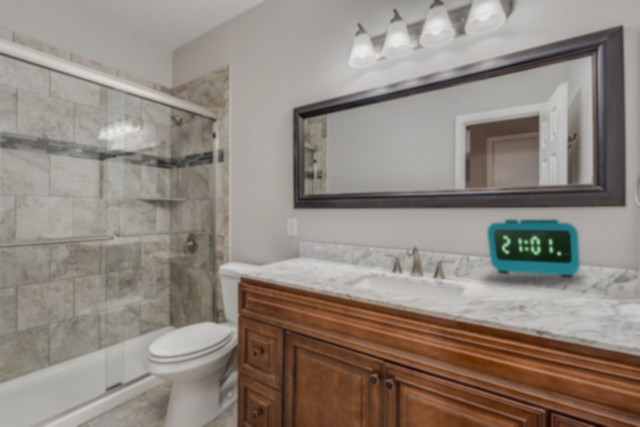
21:01
